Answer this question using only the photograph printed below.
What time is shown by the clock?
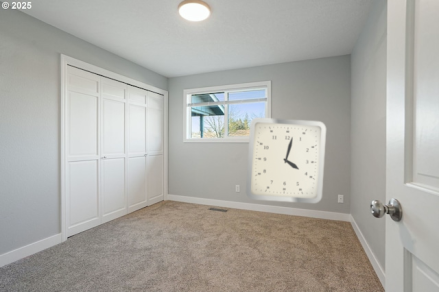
4:02
